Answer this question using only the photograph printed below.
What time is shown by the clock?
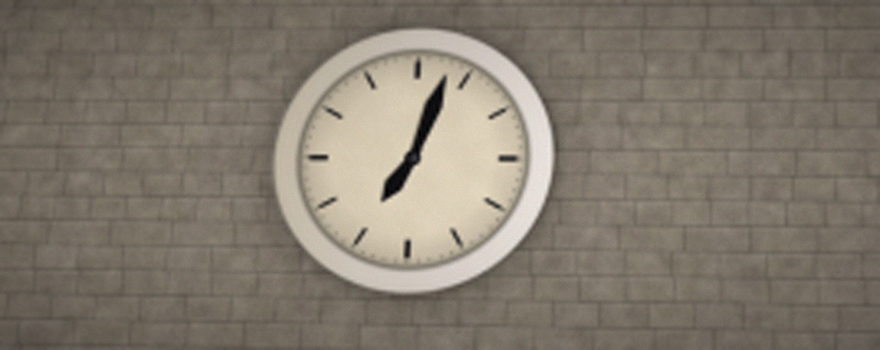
7:03
